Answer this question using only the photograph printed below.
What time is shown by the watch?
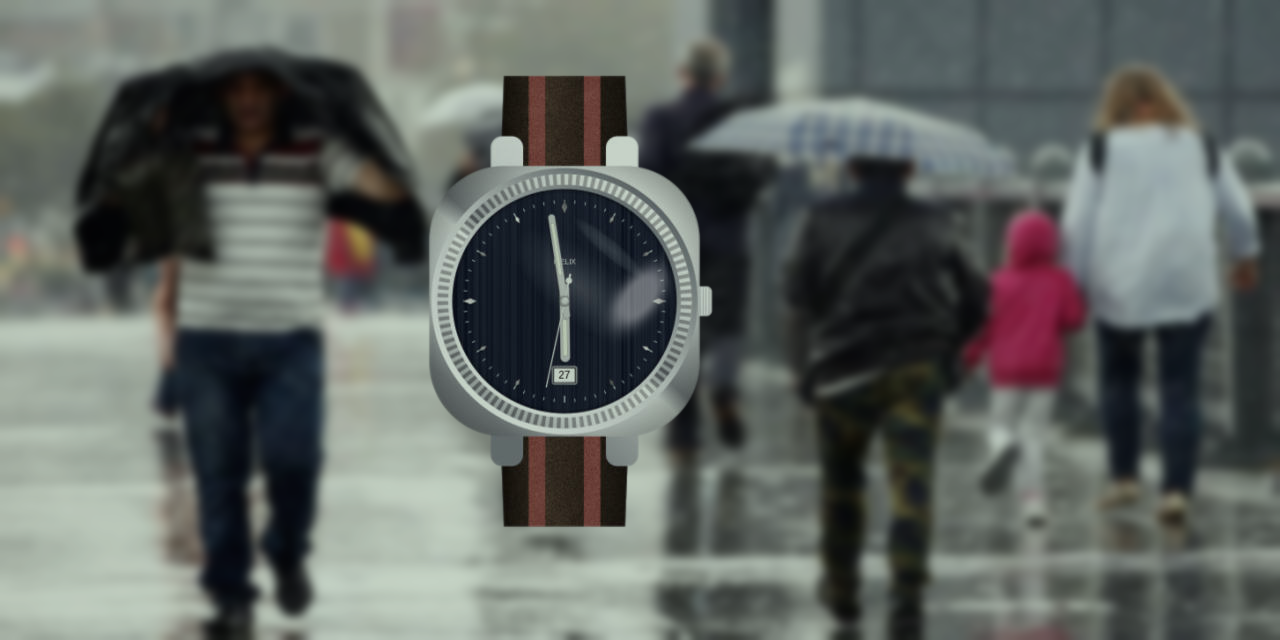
5:58:32
